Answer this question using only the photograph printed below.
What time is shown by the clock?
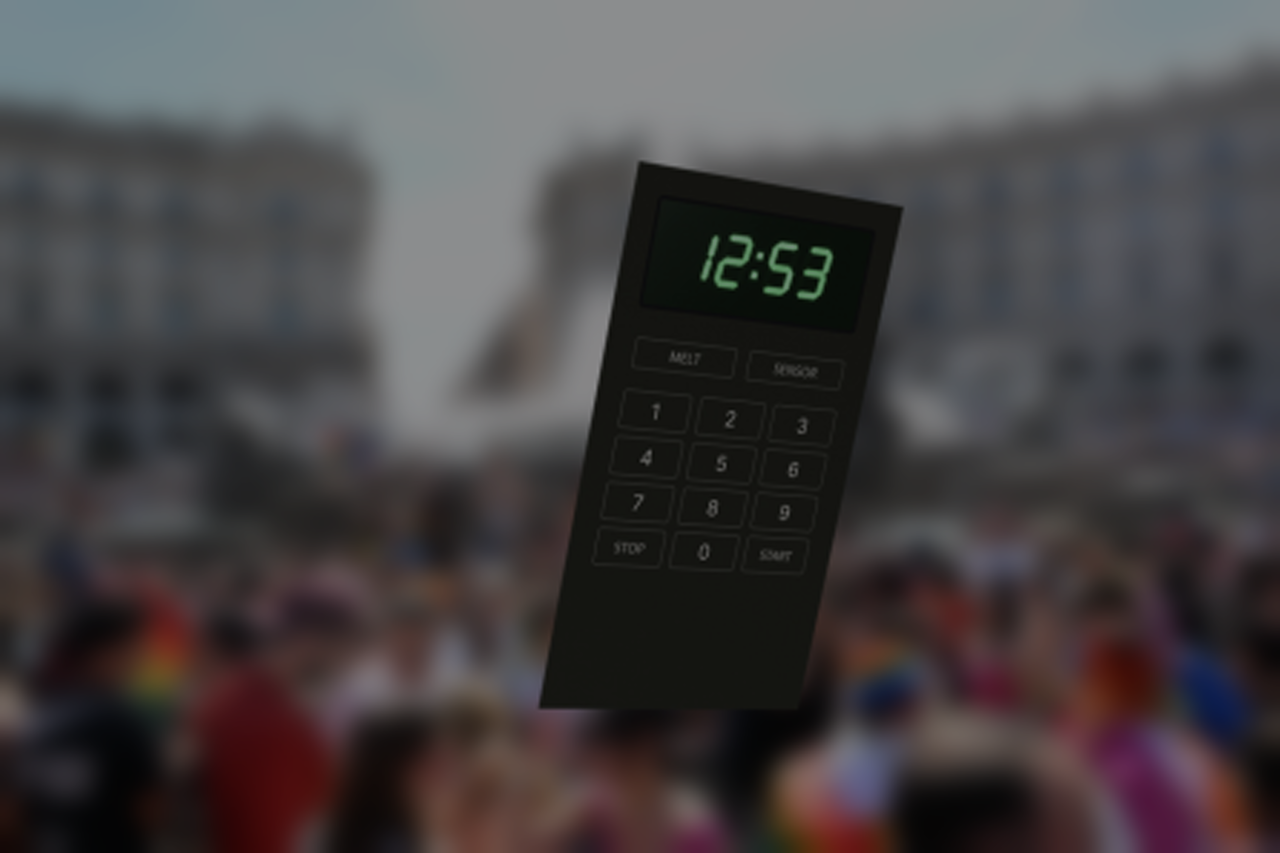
12:53
